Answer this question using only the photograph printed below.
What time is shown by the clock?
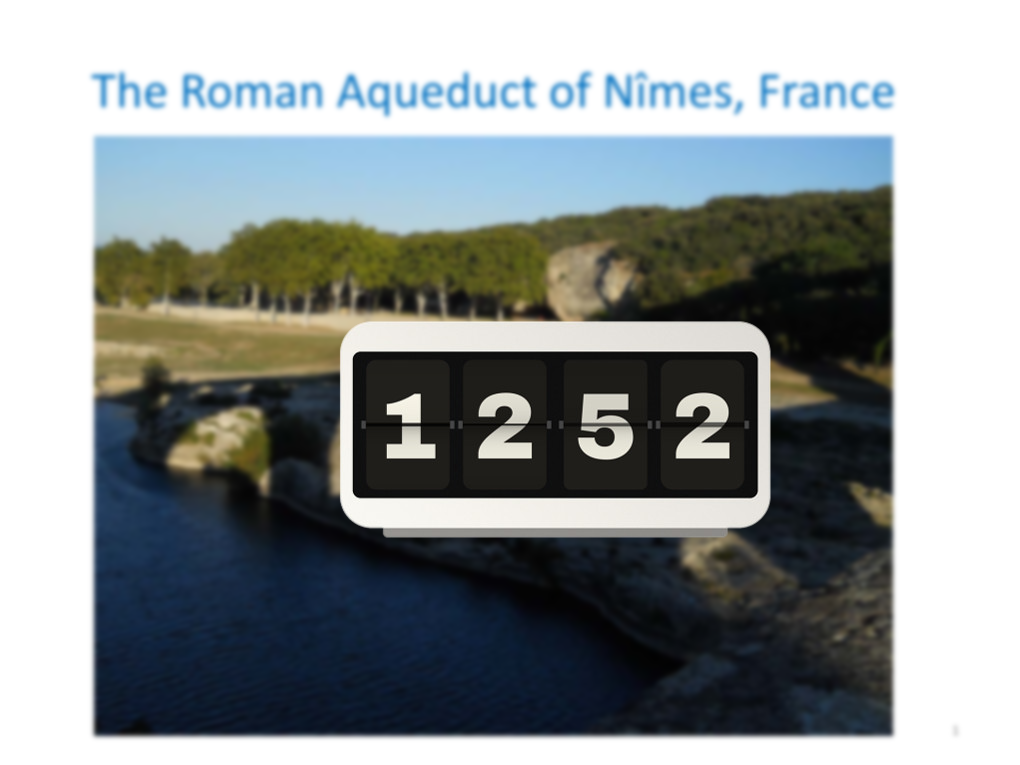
12:52
